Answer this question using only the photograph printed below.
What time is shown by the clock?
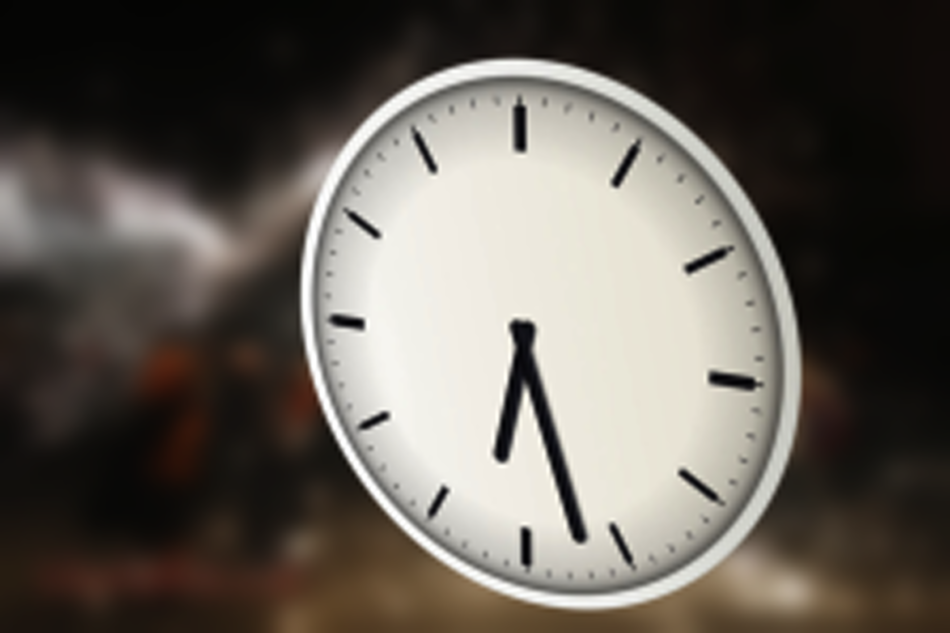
6:27
